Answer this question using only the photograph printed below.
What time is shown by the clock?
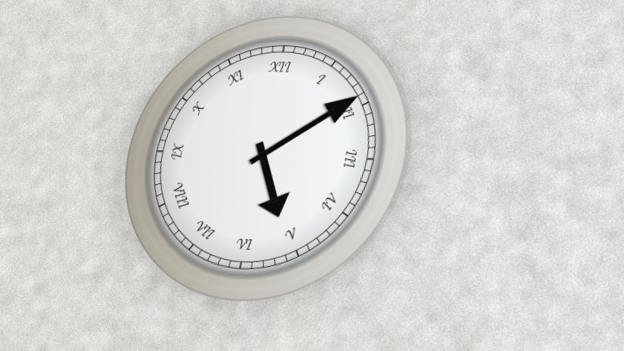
5:09
